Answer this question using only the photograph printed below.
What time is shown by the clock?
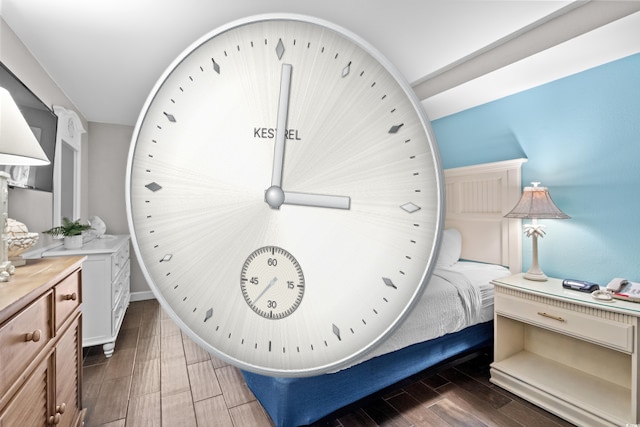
3:00:37
